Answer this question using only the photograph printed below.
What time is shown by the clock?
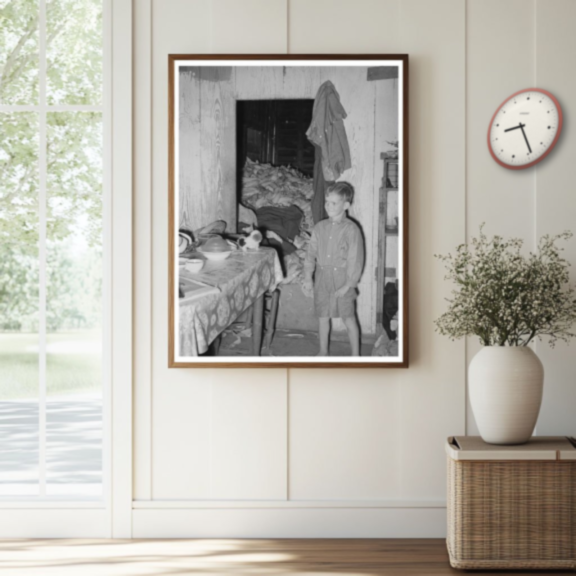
8:24
